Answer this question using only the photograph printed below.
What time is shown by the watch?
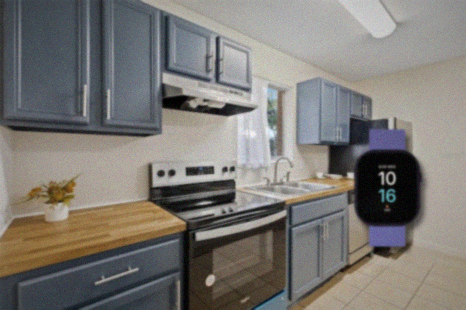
10:16
